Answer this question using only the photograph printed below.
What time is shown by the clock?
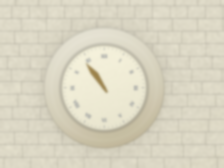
10:54
